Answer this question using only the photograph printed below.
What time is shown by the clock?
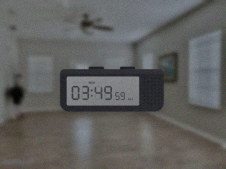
3:49:59
